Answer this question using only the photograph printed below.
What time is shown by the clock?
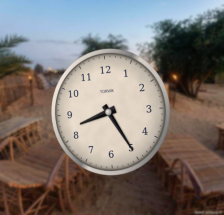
8:25
